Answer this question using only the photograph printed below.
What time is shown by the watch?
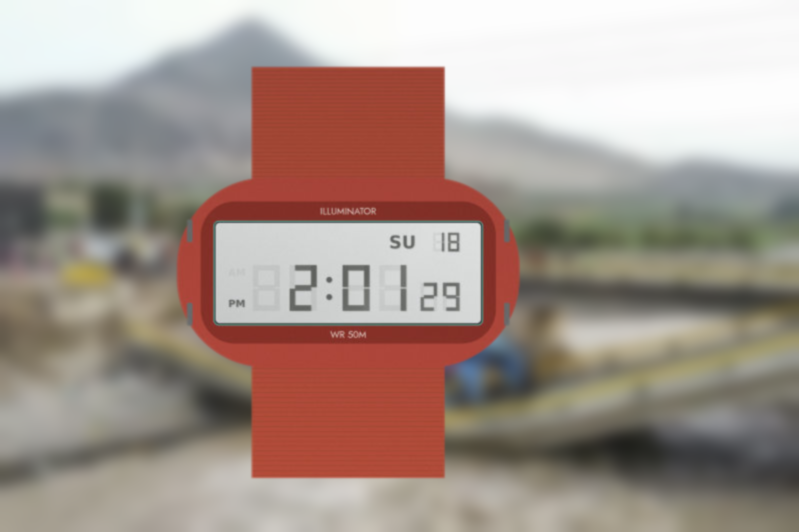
2:01:29
